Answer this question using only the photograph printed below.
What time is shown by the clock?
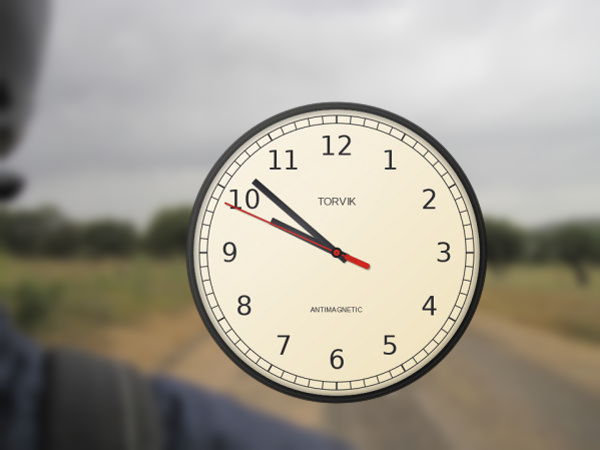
9:51:49
